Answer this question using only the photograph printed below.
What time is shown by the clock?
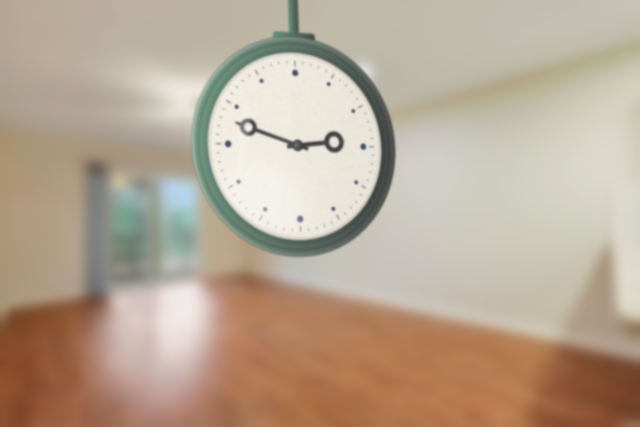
2:48
